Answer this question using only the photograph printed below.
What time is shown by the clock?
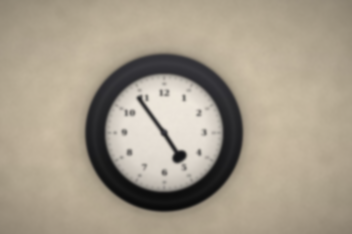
4:54
